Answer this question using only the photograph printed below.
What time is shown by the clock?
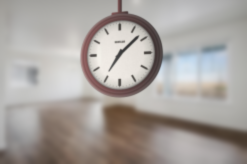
7:08
